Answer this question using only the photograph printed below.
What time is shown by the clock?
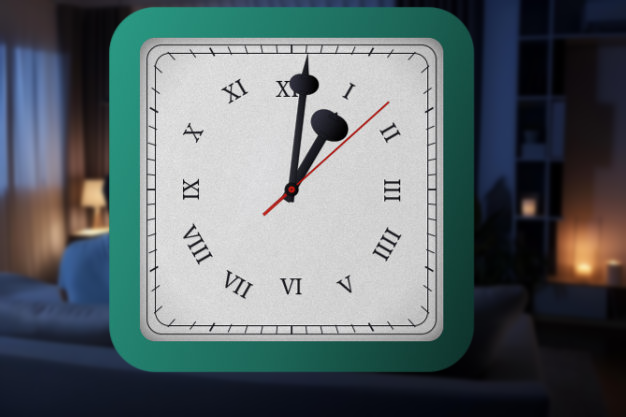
1:01:08
